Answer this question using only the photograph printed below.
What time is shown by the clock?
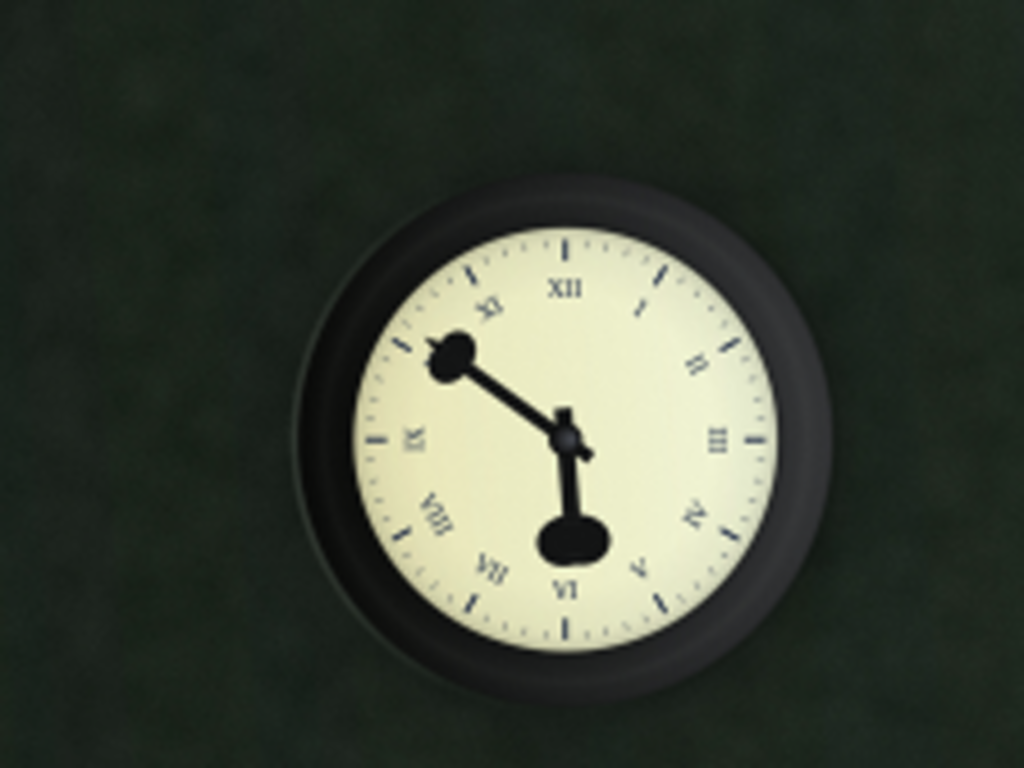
5:51
